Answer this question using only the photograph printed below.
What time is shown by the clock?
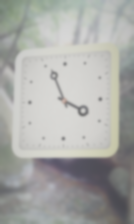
3:56
